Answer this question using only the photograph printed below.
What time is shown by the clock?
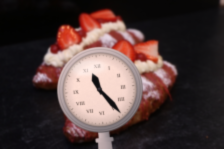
11:24
